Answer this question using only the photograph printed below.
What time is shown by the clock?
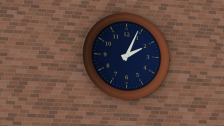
2:04
